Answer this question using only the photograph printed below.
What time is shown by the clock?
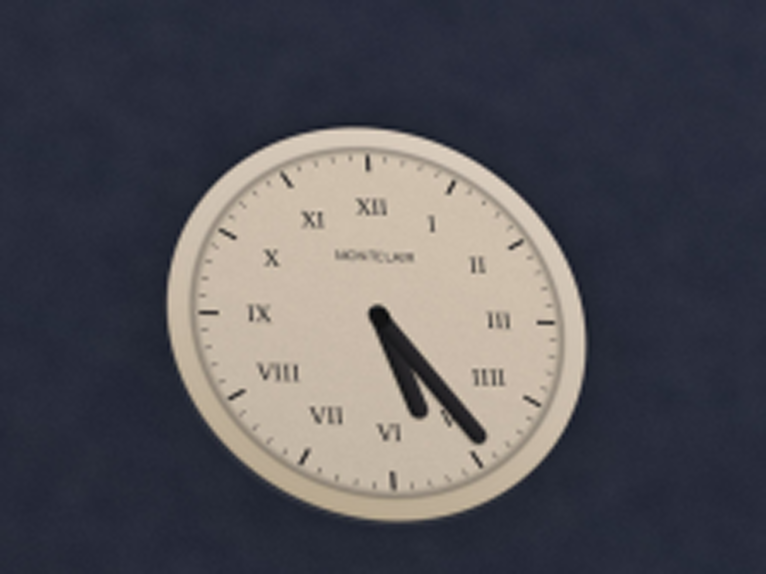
5:24
